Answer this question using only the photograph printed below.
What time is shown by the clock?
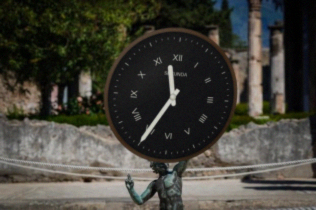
11:35
